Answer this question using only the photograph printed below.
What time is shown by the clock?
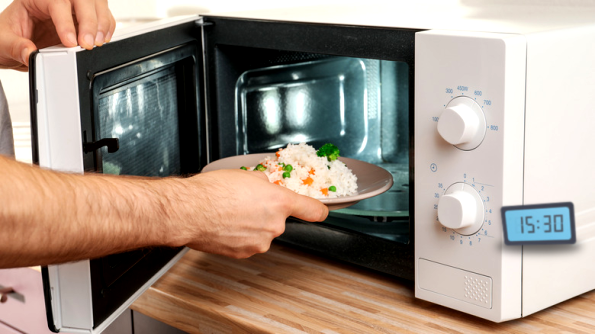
15:30
